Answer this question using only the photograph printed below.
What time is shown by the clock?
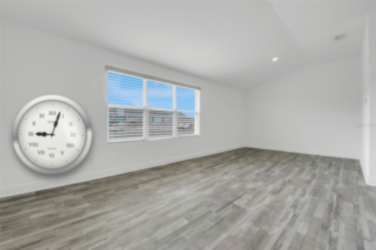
9:03
